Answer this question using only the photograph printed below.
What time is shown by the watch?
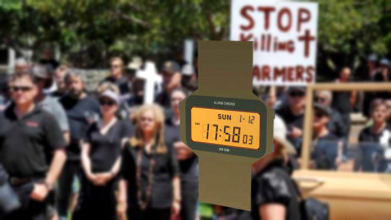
17:58:03
